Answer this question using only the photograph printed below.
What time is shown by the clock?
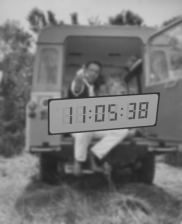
11:05:38
